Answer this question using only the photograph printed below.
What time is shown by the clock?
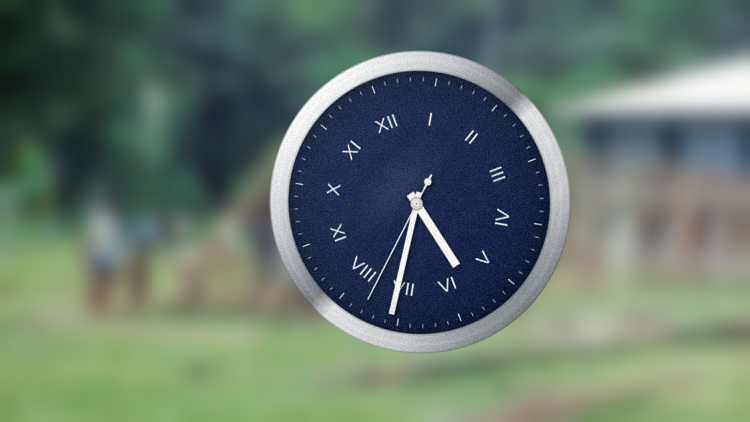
5:35:38
